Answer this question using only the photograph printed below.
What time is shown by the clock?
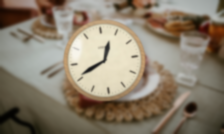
12:41
